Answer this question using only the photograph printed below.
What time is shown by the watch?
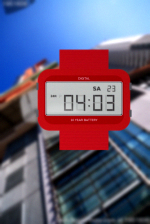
4:03
